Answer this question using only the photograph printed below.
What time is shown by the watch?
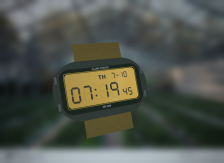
7:19:45
